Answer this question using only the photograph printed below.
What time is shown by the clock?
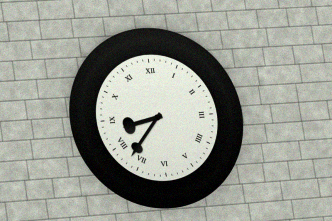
8:37
